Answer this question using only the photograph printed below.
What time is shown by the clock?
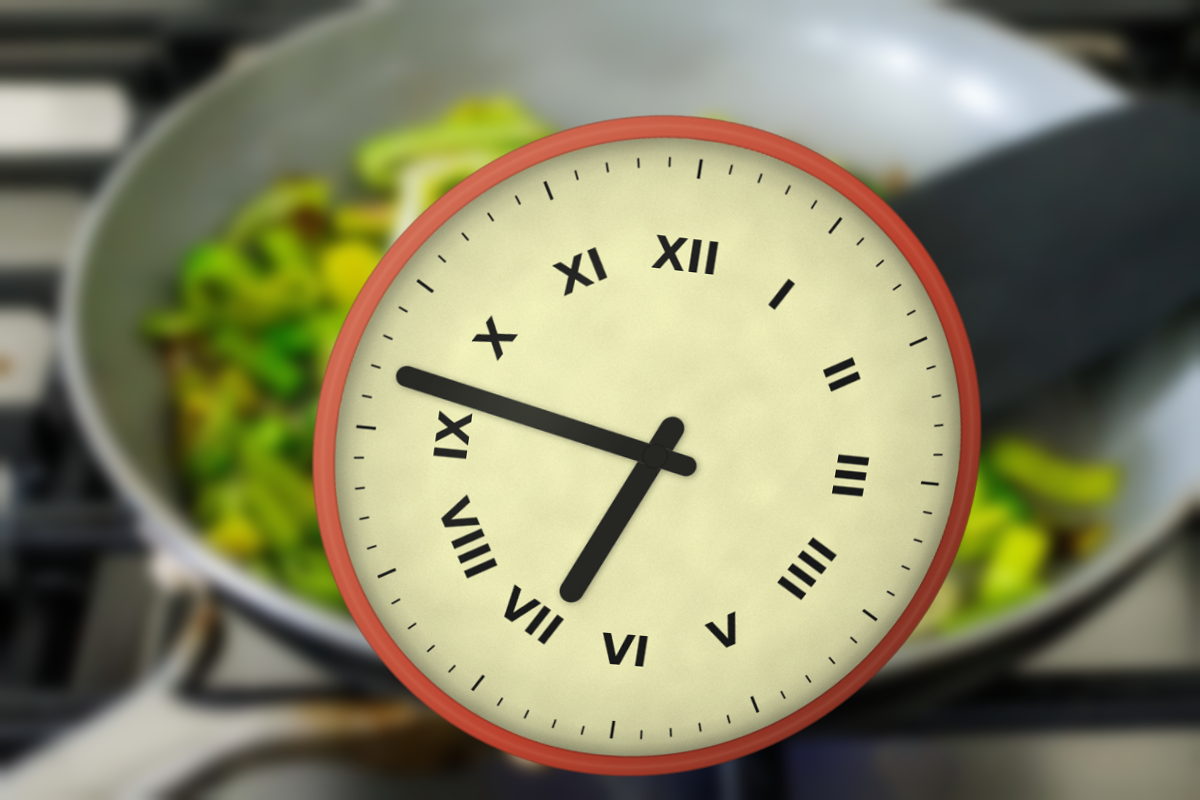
6:47
